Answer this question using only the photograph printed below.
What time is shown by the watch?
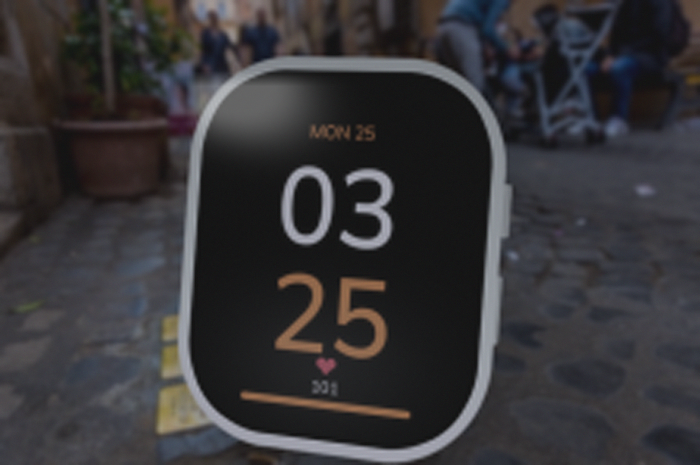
3:25
